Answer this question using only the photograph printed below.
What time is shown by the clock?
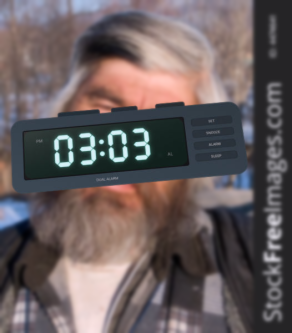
3:03
